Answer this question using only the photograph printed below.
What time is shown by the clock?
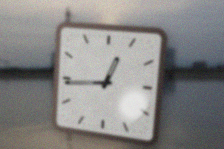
12:44
